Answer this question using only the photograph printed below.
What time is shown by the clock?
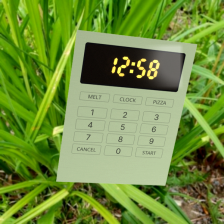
12:58
